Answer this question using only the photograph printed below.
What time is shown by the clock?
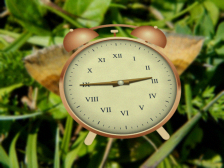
2:45
